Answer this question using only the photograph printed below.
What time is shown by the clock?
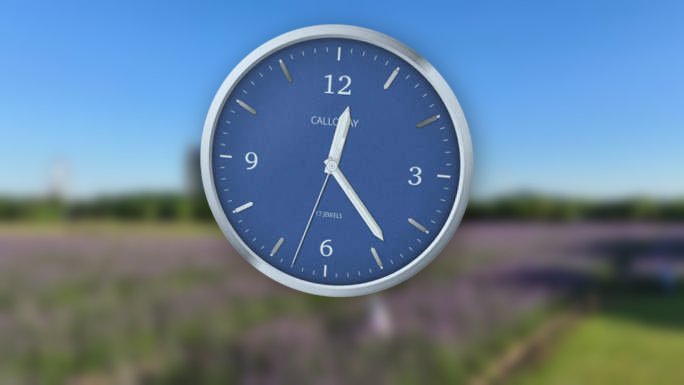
12:23:33
